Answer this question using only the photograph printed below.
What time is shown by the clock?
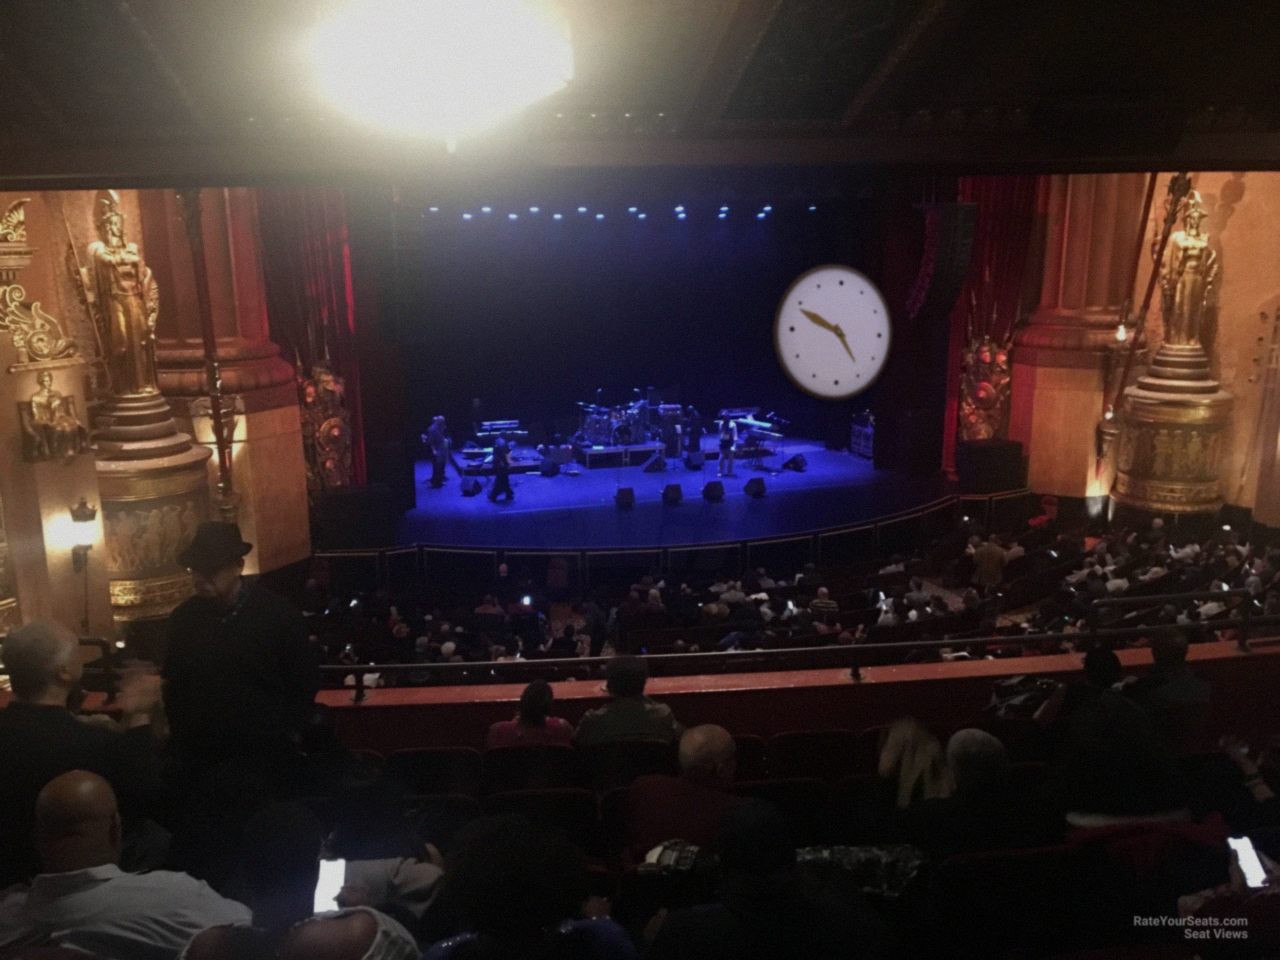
4:49
